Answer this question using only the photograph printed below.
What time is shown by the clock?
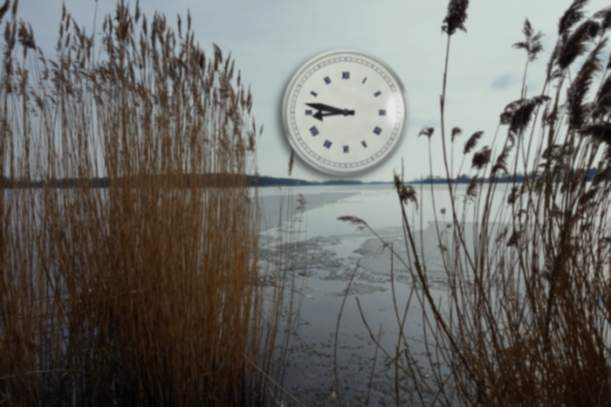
8:47
